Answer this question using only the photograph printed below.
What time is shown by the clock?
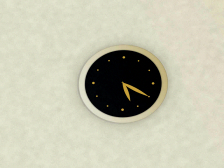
5:20
